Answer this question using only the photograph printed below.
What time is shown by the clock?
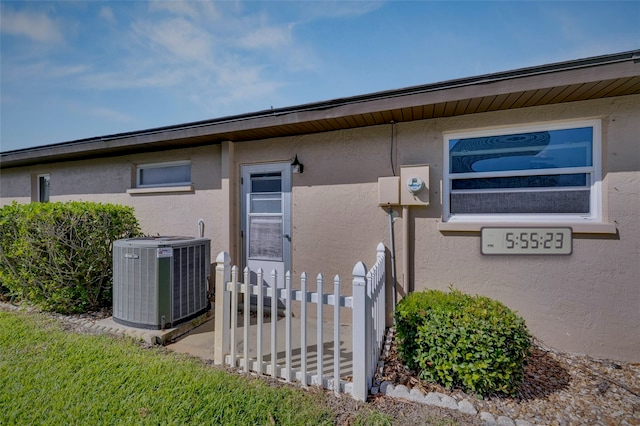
5:55:23
